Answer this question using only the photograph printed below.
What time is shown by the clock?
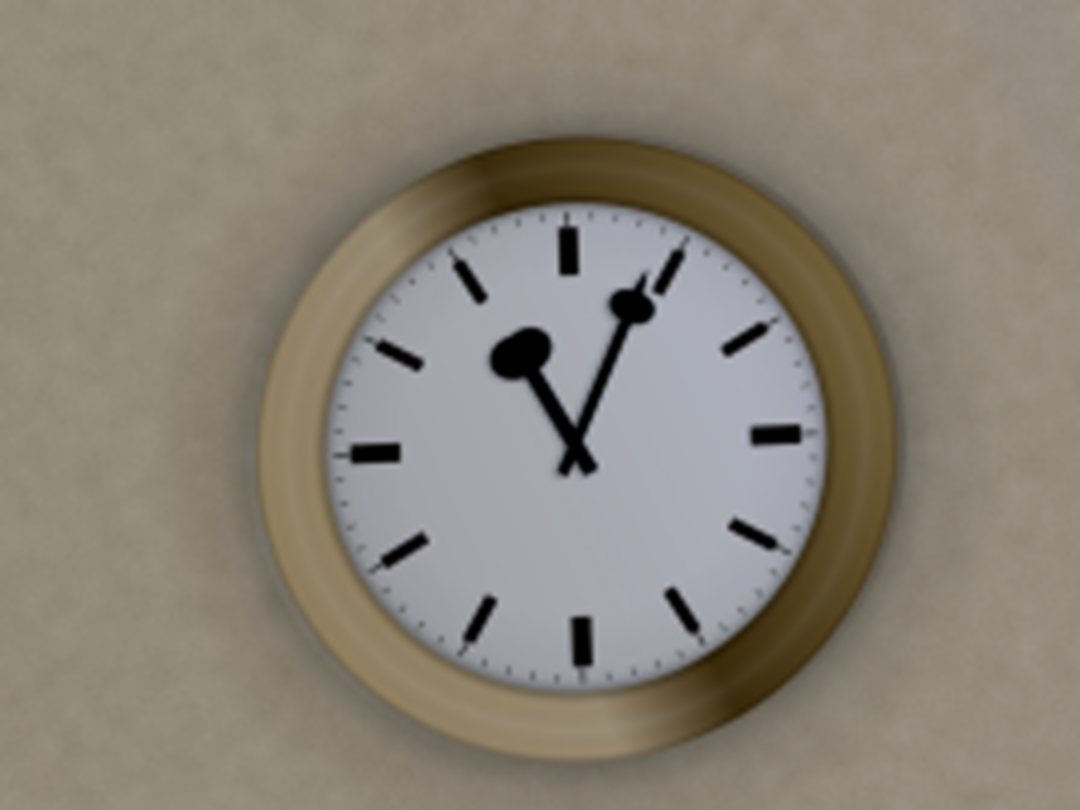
11:04
